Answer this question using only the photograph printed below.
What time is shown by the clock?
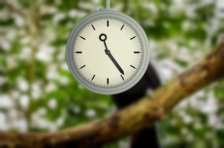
11:24
